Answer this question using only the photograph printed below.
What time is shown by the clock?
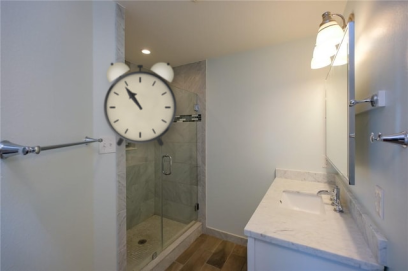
10:54
